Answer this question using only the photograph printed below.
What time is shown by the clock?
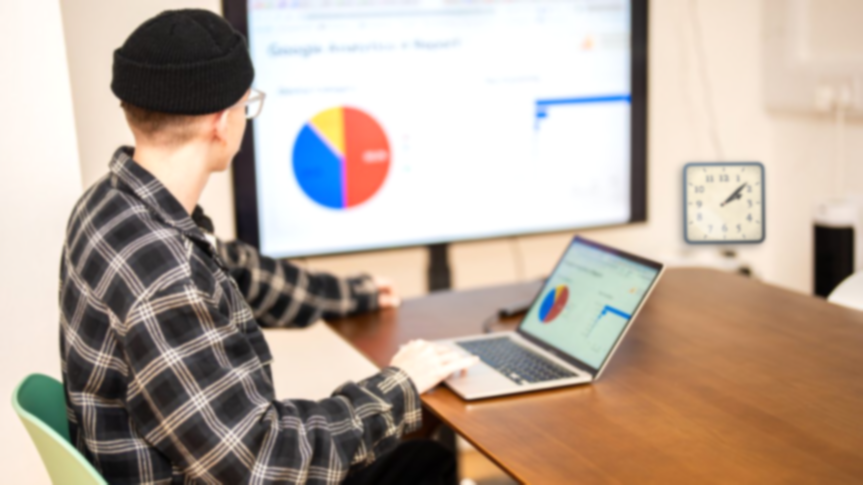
2:08
